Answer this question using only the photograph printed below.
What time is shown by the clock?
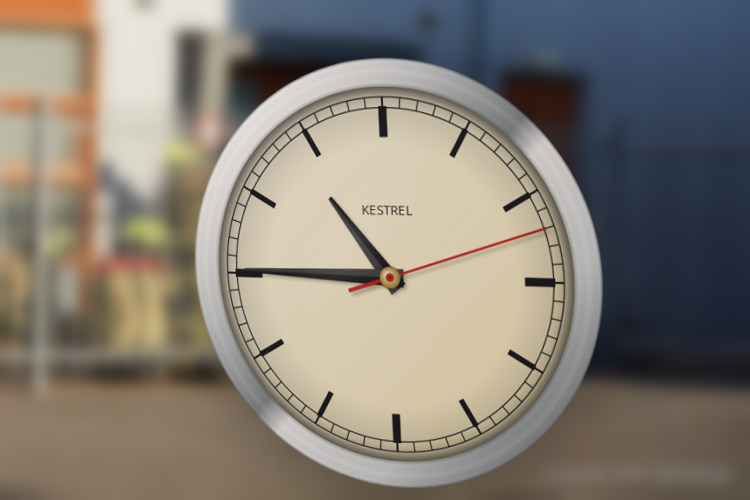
10:45:12
